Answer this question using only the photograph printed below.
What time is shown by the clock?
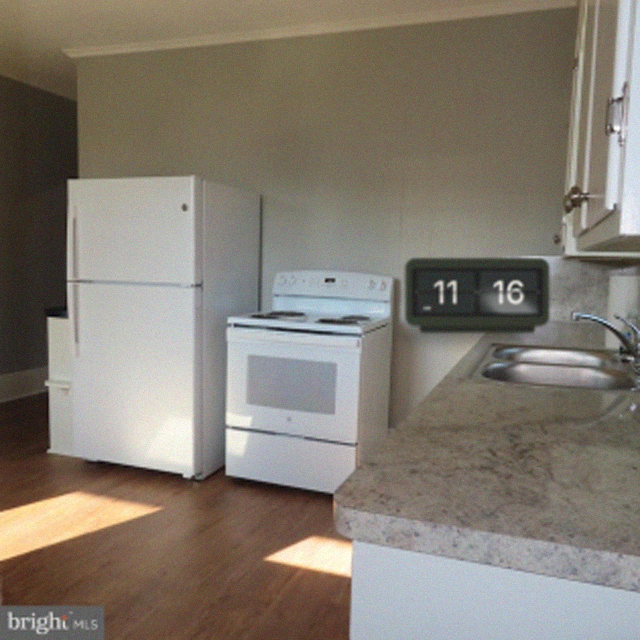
11:16
